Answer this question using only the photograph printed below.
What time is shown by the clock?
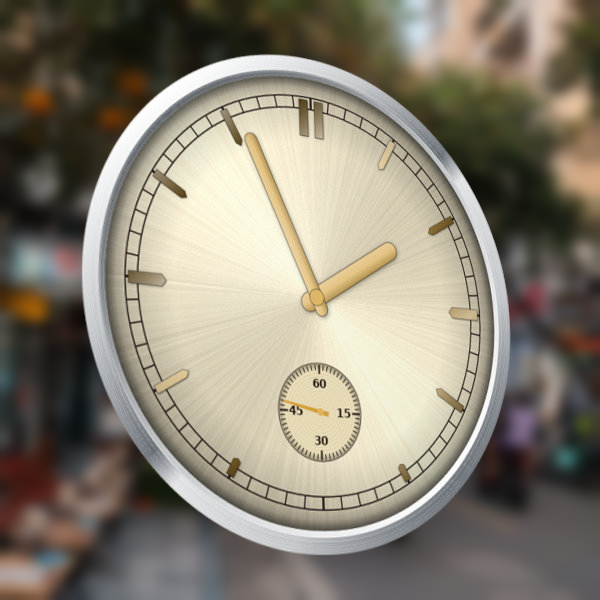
1:55:47
